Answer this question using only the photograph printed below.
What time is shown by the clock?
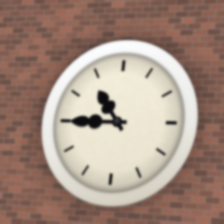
10:45
